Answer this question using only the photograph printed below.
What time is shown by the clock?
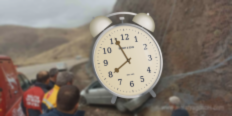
7:56
